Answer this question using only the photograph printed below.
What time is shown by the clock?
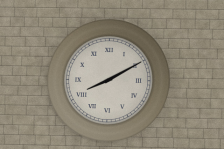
8:10
